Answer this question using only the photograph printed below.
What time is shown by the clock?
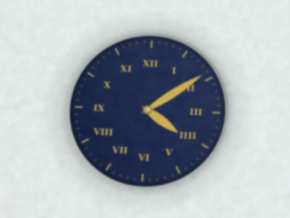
4:09
